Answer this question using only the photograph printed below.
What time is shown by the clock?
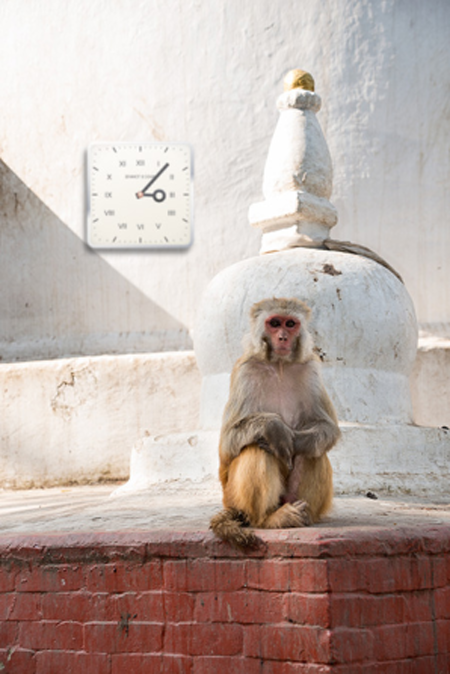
3:07
